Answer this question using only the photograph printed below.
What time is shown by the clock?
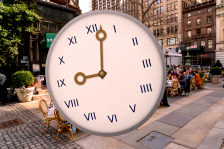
9:02
